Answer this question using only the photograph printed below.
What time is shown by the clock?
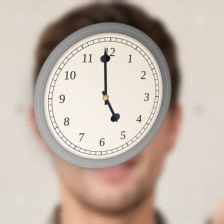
4:59
